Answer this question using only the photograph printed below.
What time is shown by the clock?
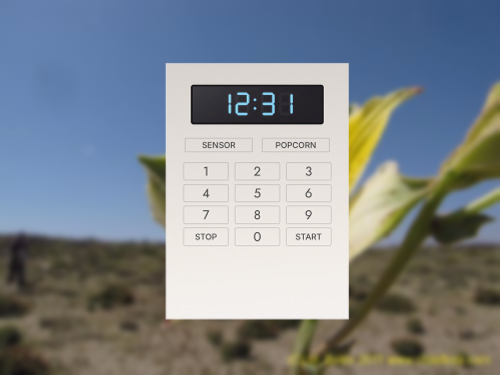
12:31
